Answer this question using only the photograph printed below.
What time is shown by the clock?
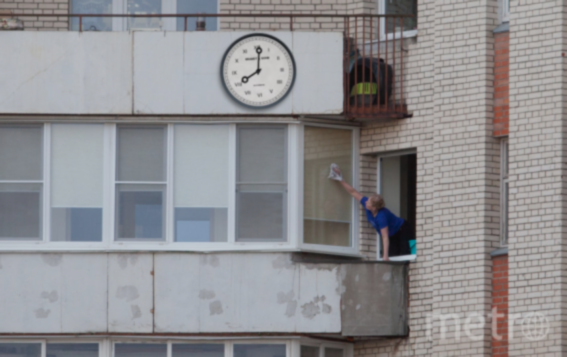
8:01
